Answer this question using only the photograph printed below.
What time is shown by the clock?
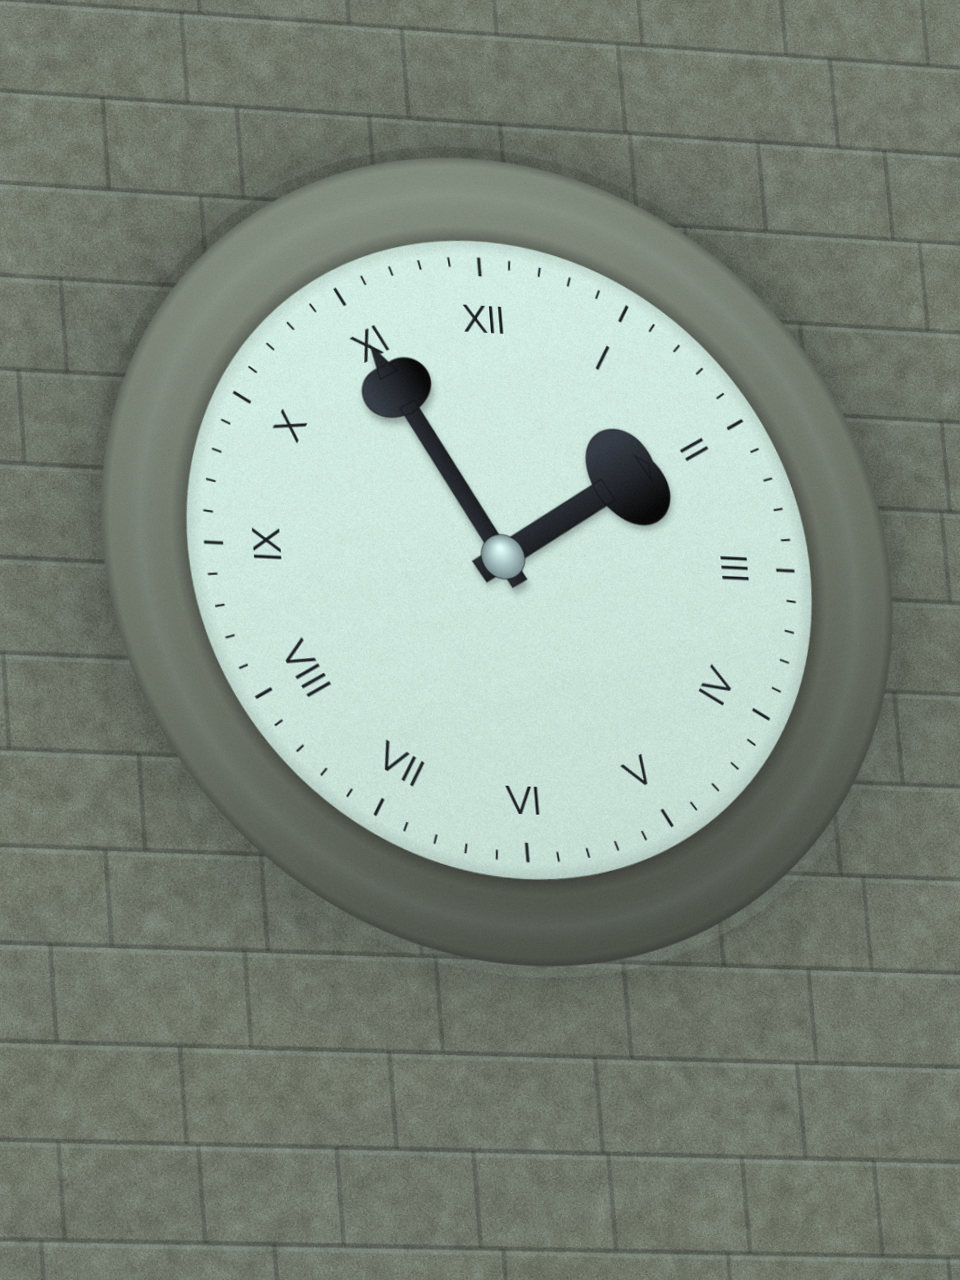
1:55
